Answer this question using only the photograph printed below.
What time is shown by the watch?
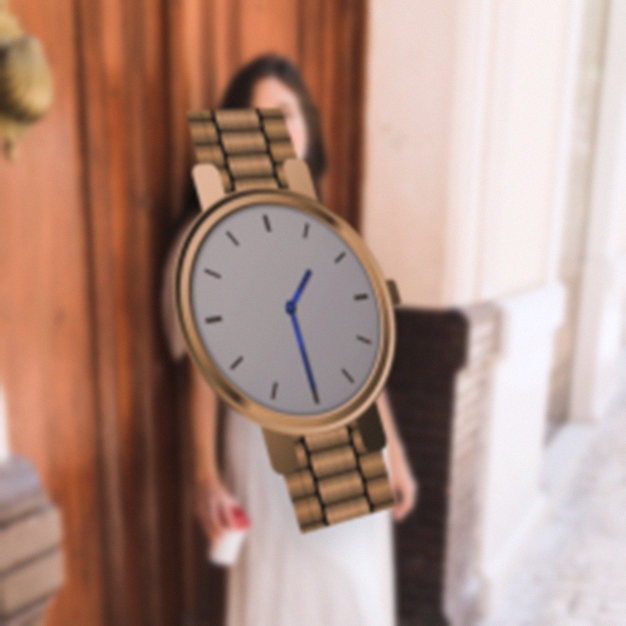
1:30
